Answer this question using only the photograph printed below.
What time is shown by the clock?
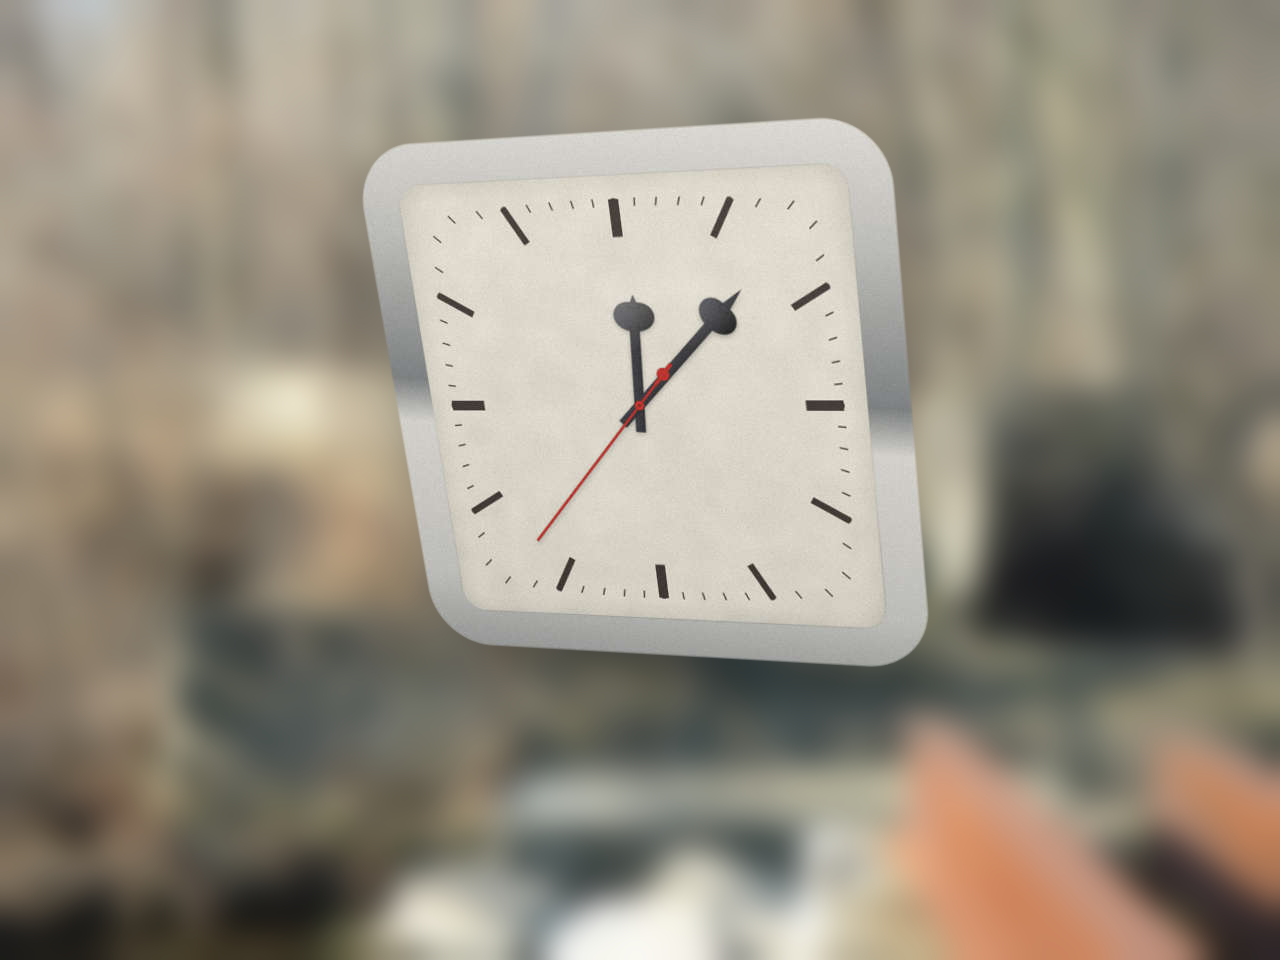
12:07:37
